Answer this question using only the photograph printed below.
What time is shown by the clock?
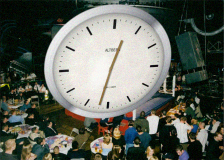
12:32
